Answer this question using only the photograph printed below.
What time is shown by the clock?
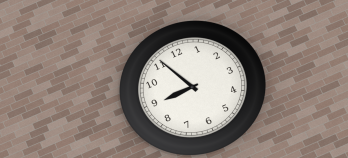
8:56
